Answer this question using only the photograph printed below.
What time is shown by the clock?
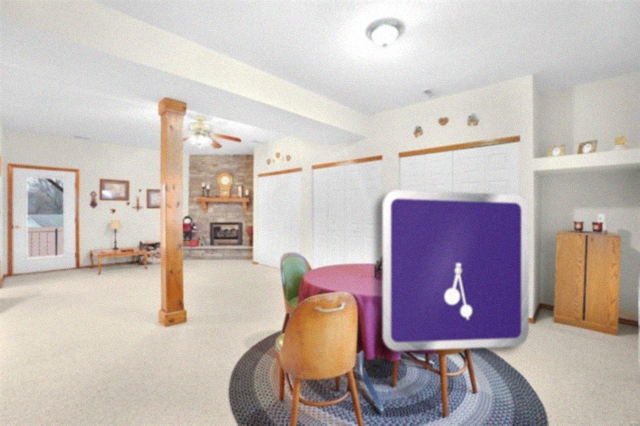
6:28
